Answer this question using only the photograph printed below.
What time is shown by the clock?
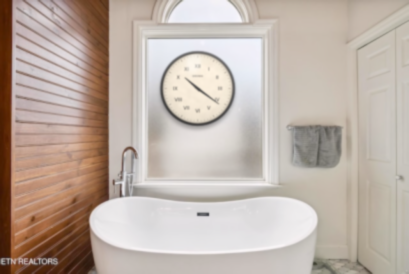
10:21
